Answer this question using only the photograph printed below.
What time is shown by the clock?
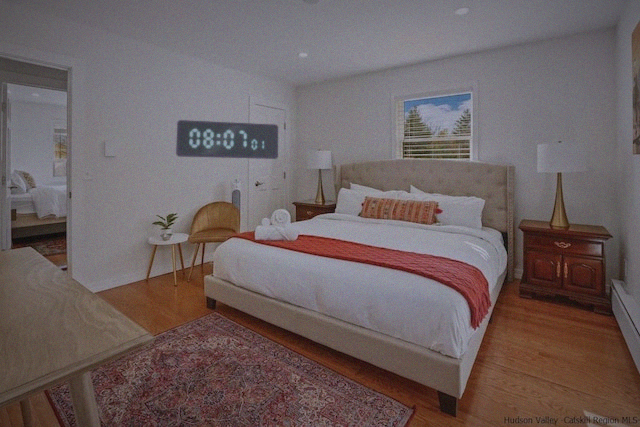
8:07:01
